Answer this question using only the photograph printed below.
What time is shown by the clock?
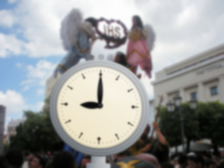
9:00
